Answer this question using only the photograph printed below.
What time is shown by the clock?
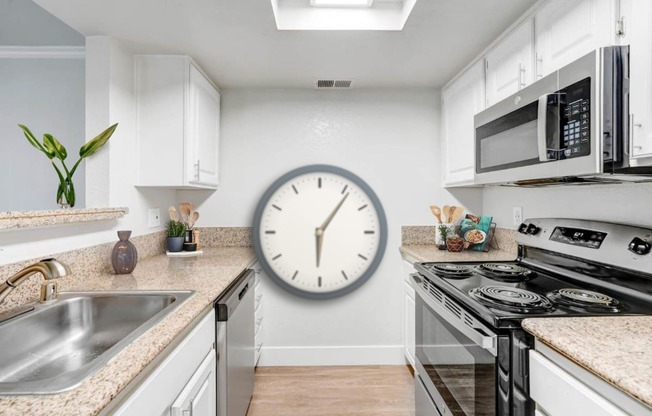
6:06
